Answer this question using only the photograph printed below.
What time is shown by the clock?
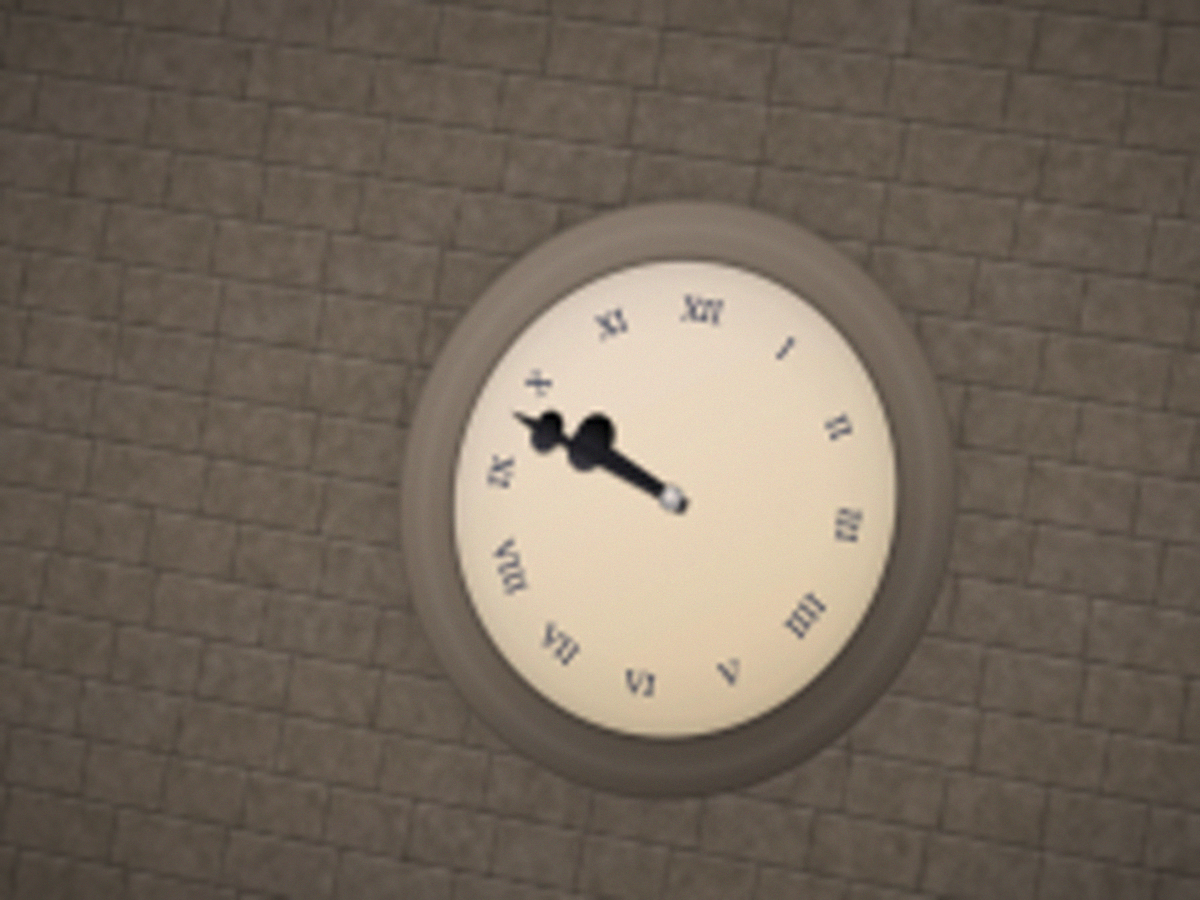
9:48
